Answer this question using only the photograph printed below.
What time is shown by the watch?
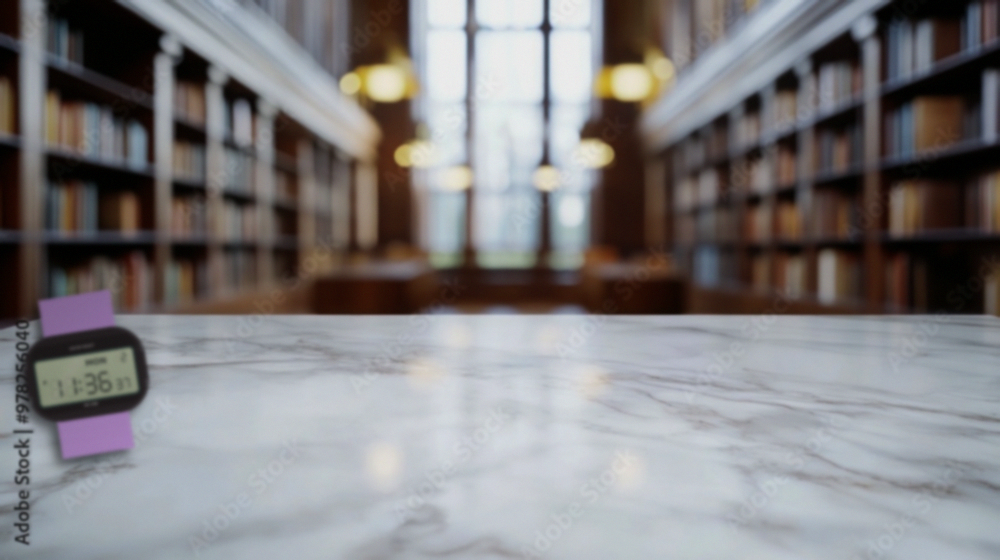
11:36
